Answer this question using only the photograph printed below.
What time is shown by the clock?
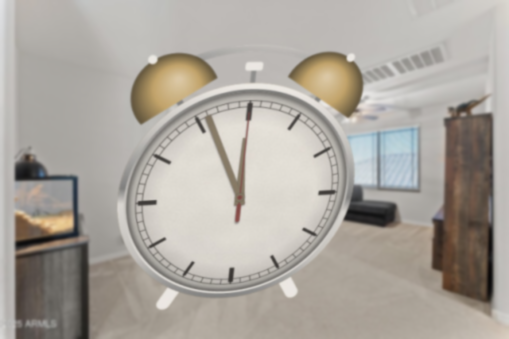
11:56:00
